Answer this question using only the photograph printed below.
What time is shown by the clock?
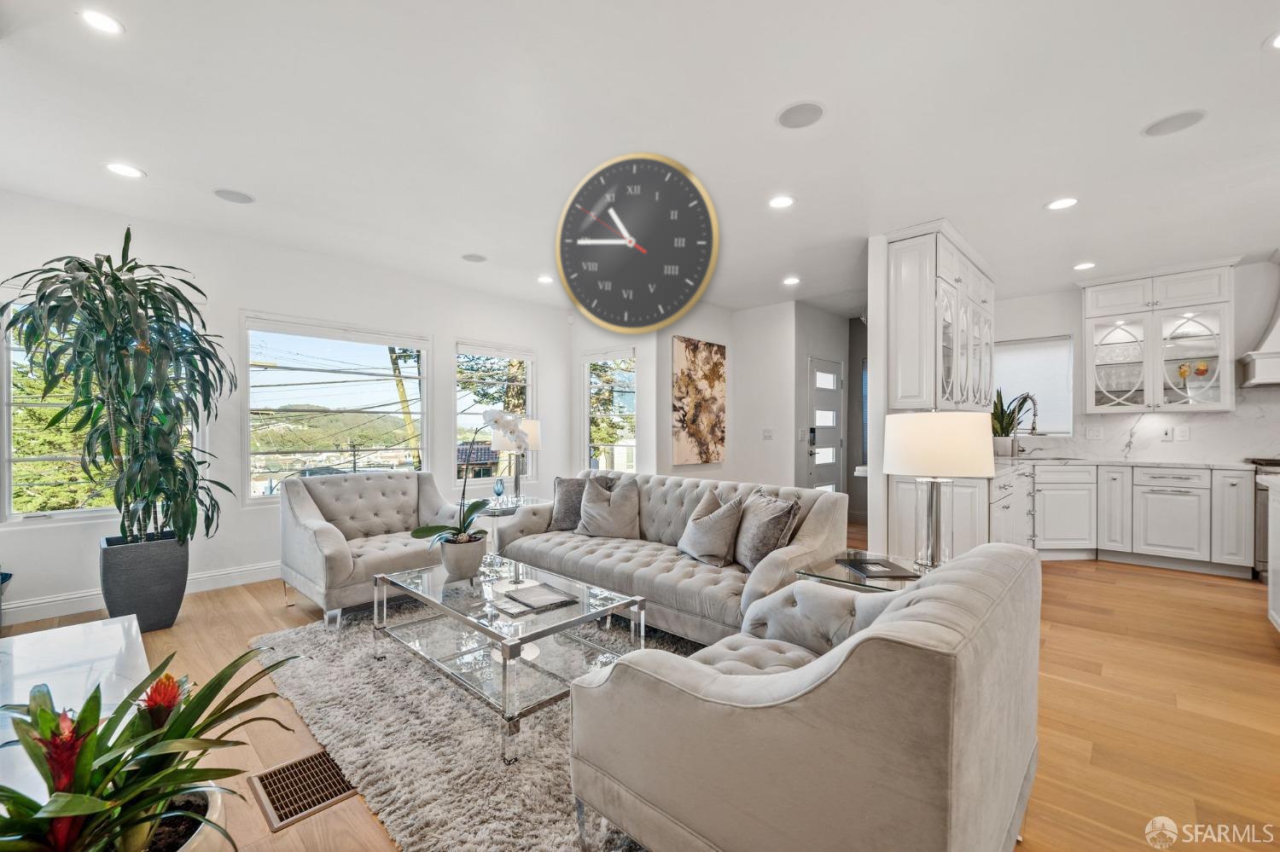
10:44:50
